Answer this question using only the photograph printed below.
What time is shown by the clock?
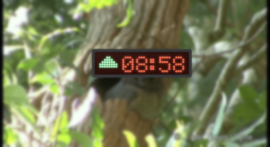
8:58
